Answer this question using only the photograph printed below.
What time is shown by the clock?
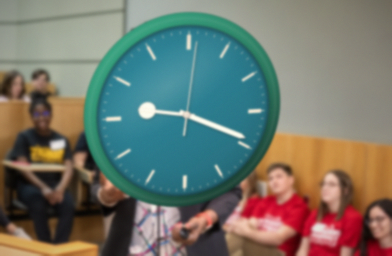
9:19:01
